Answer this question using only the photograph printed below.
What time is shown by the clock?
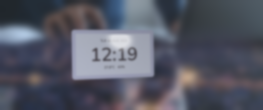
12:19
